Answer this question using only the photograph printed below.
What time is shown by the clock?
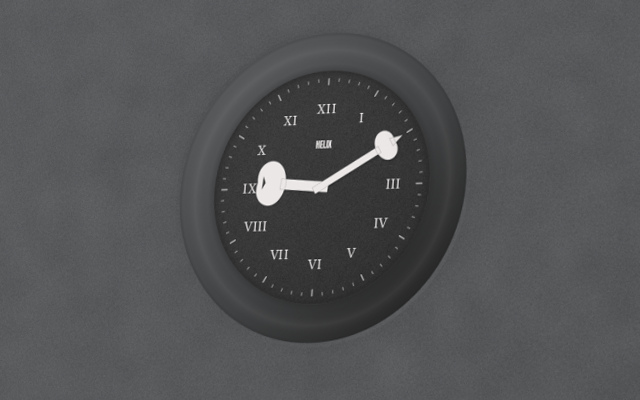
9:10
